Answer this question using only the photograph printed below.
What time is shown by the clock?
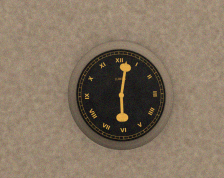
6:02
